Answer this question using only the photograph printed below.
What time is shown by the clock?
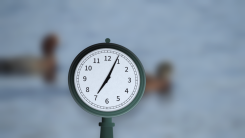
7:04
